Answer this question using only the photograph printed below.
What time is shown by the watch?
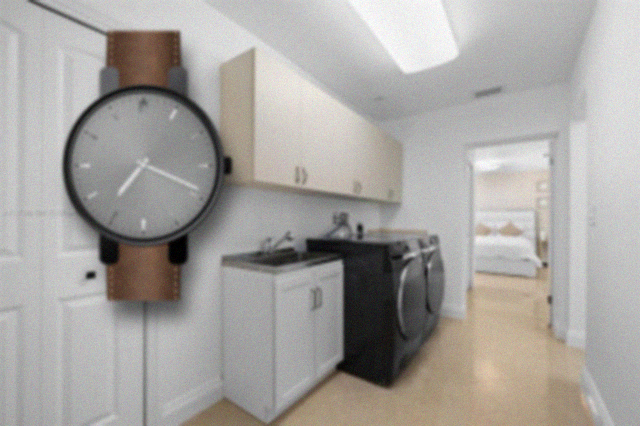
7:19
